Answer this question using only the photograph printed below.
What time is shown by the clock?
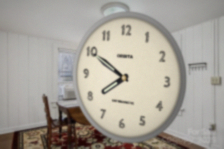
7:50
